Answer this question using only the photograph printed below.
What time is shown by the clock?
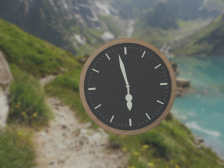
5:58
